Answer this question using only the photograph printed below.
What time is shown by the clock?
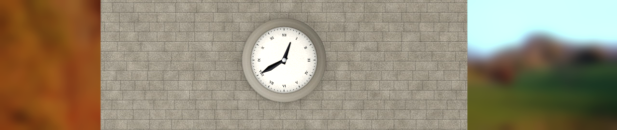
12:40
